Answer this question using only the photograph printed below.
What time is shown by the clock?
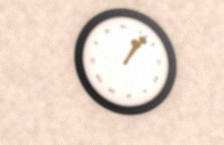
1:07
